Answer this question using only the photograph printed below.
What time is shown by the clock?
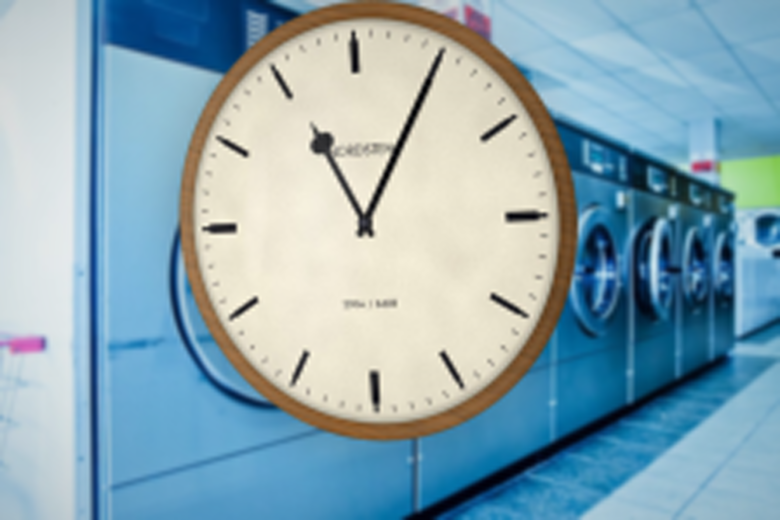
11:05
